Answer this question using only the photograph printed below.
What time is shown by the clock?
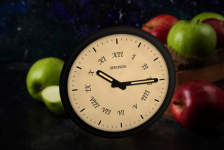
10:15
